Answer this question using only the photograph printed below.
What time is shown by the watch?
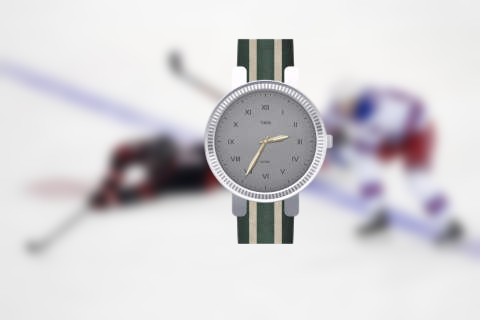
2:35
